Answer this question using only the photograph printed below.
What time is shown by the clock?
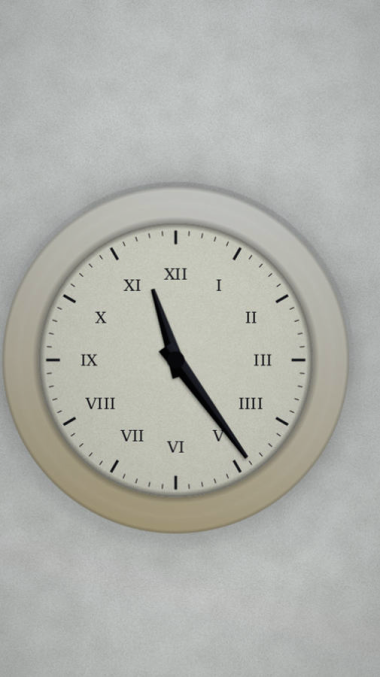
11:24
